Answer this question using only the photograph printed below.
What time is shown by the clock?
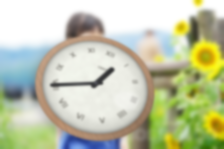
12:40
